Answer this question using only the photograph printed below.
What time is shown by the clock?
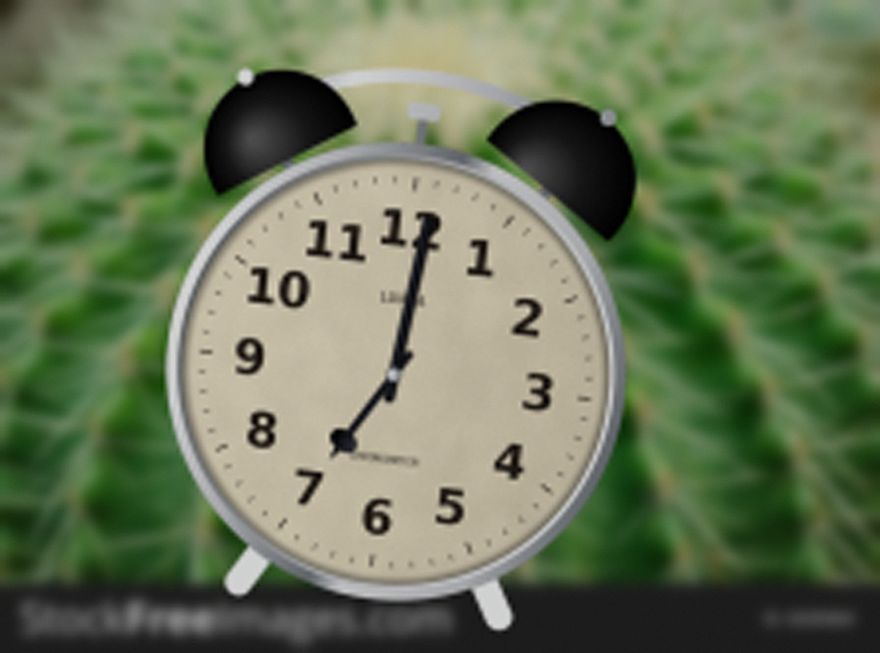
7:01
